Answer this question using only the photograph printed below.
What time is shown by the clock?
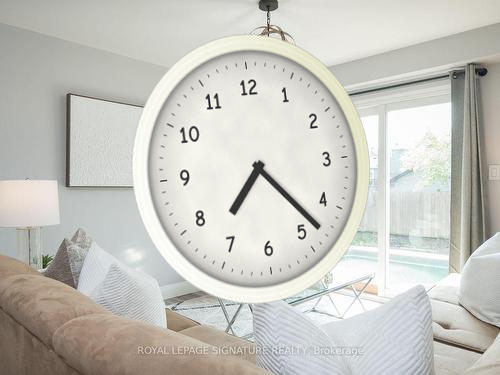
7:23
